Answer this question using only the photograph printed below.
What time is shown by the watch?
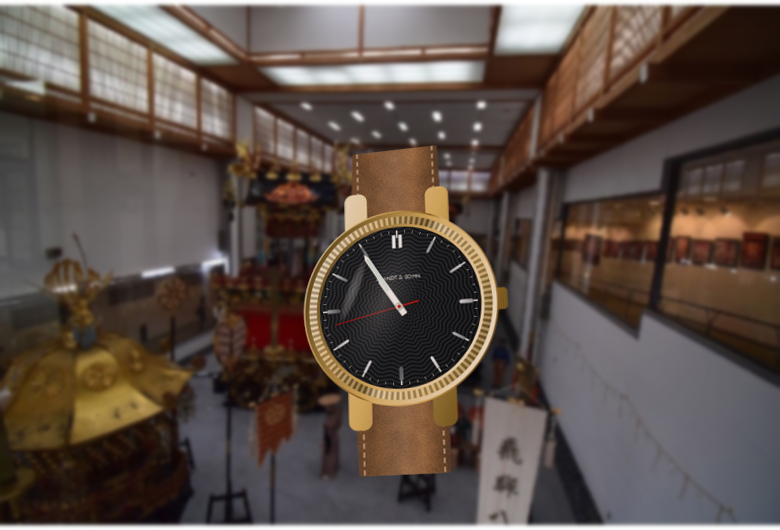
10:54:43
